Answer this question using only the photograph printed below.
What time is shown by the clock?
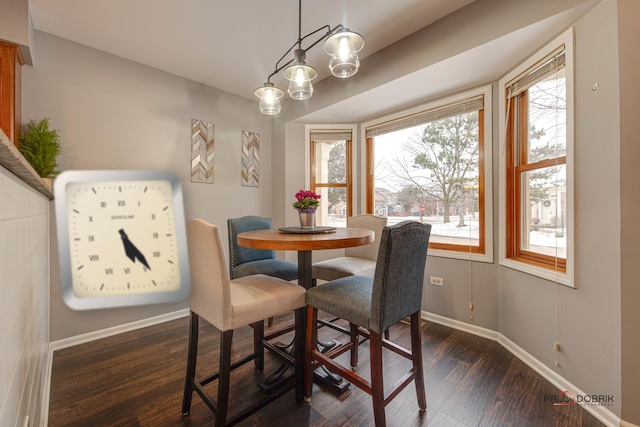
5:24
